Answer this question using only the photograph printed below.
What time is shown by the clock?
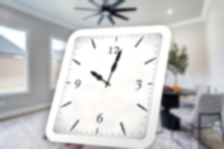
10:02
